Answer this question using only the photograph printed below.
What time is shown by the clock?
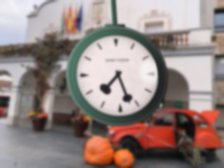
7:27
